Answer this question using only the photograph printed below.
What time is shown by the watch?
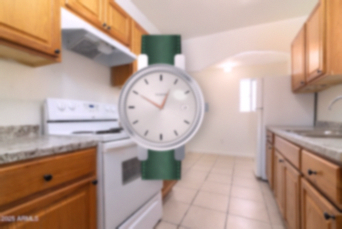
12:50
